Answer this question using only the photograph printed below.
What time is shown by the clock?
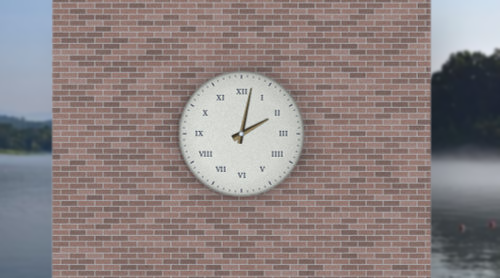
2:02
